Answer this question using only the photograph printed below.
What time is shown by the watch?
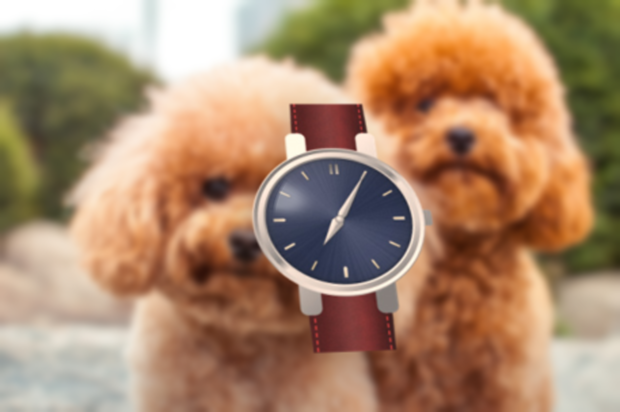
7:05
